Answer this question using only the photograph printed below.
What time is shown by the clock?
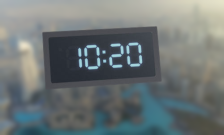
10:20
